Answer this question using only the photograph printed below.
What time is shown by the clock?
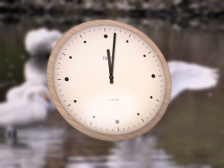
12:02
